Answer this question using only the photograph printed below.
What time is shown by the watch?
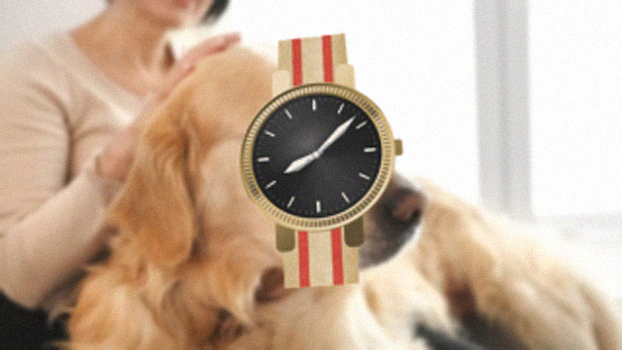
8:08
